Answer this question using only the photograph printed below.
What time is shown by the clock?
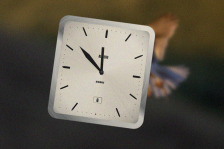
11:52
